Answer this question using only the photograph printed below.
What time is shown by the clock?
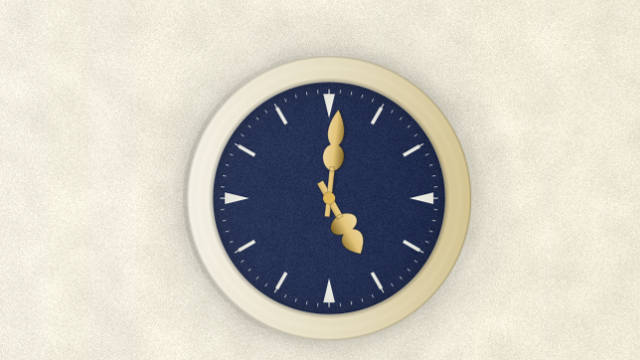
5:01
